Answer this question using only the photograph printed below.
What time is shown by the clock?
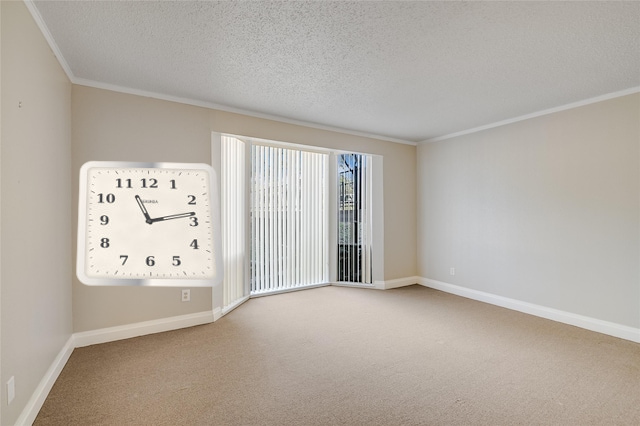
11:13
